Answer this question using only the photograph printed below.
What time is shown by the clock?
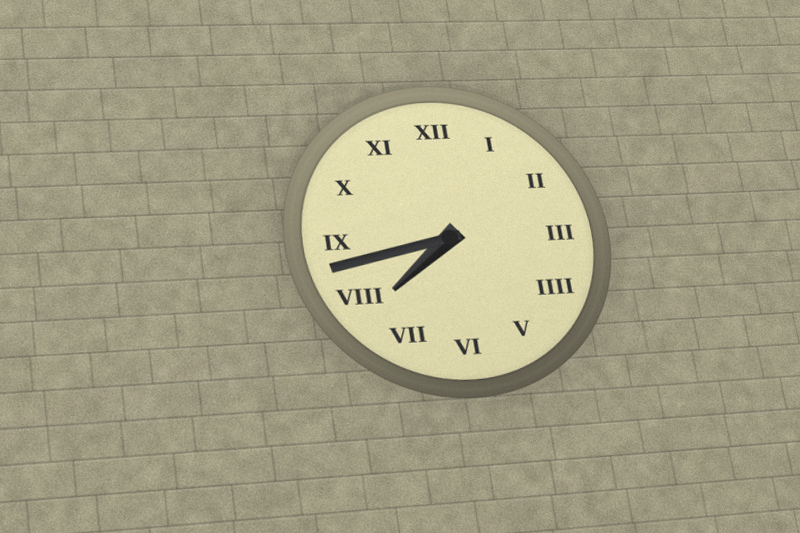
7:43
